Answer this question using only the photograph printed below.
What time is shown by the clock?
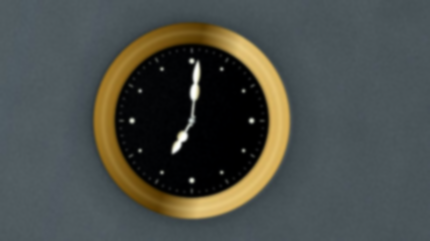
7:01
